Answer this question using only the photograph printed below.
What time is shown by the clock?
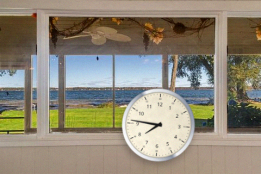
7:46
